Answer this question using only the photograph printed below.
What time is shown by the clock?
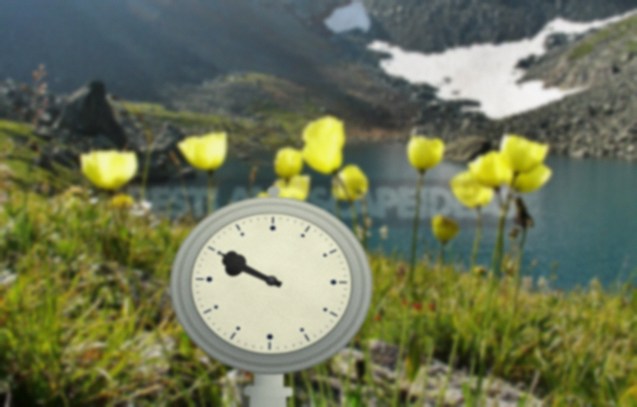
9:50
